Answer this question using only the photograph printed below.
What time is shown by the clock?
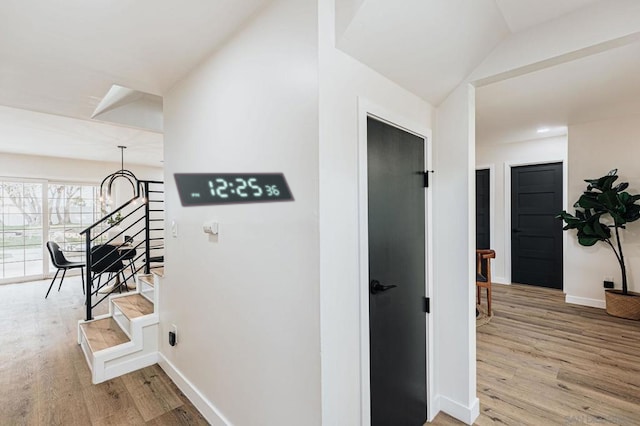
12:25:36
